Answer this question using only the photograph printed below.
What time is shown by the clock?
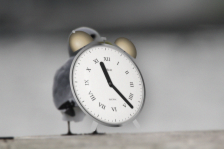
11:23
